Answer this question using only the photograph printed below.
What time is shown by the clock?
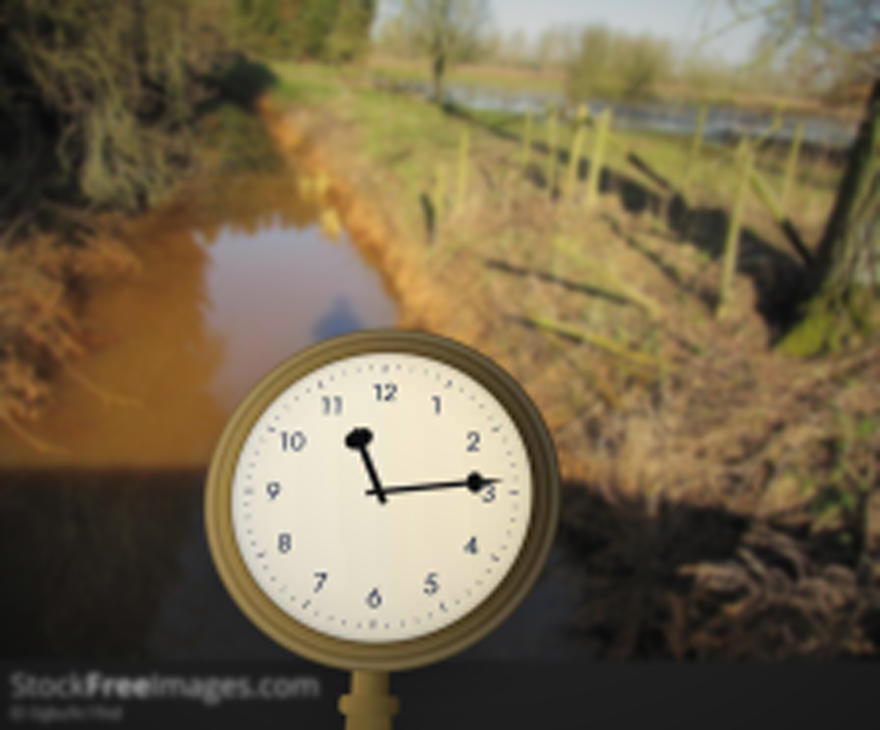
11:14
